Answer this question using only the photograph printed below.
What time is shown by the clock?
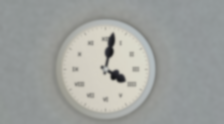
4:02
